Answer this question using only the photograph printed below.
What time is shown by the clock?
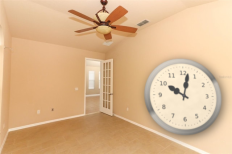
10:02
